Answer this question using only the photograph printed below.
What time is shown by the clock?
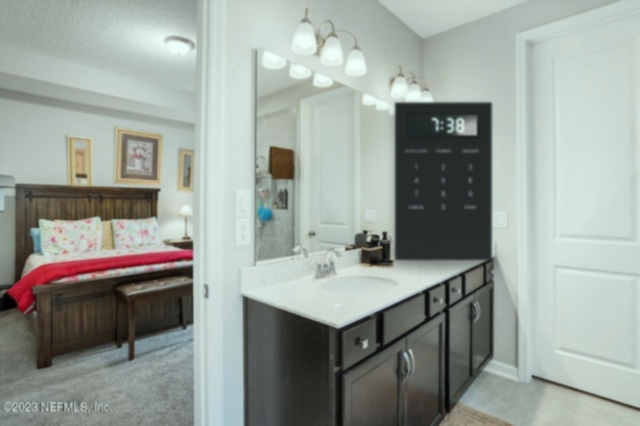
7:38
